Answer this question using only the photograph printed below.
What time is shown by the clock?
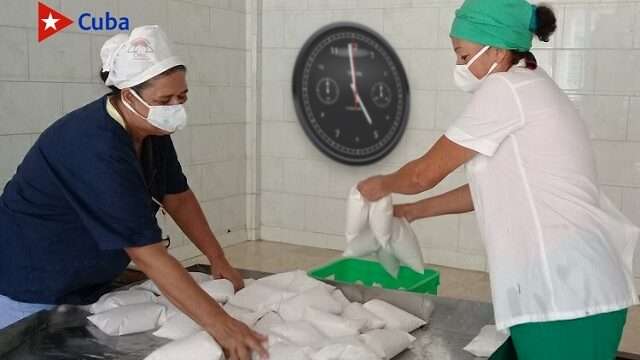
4:59
